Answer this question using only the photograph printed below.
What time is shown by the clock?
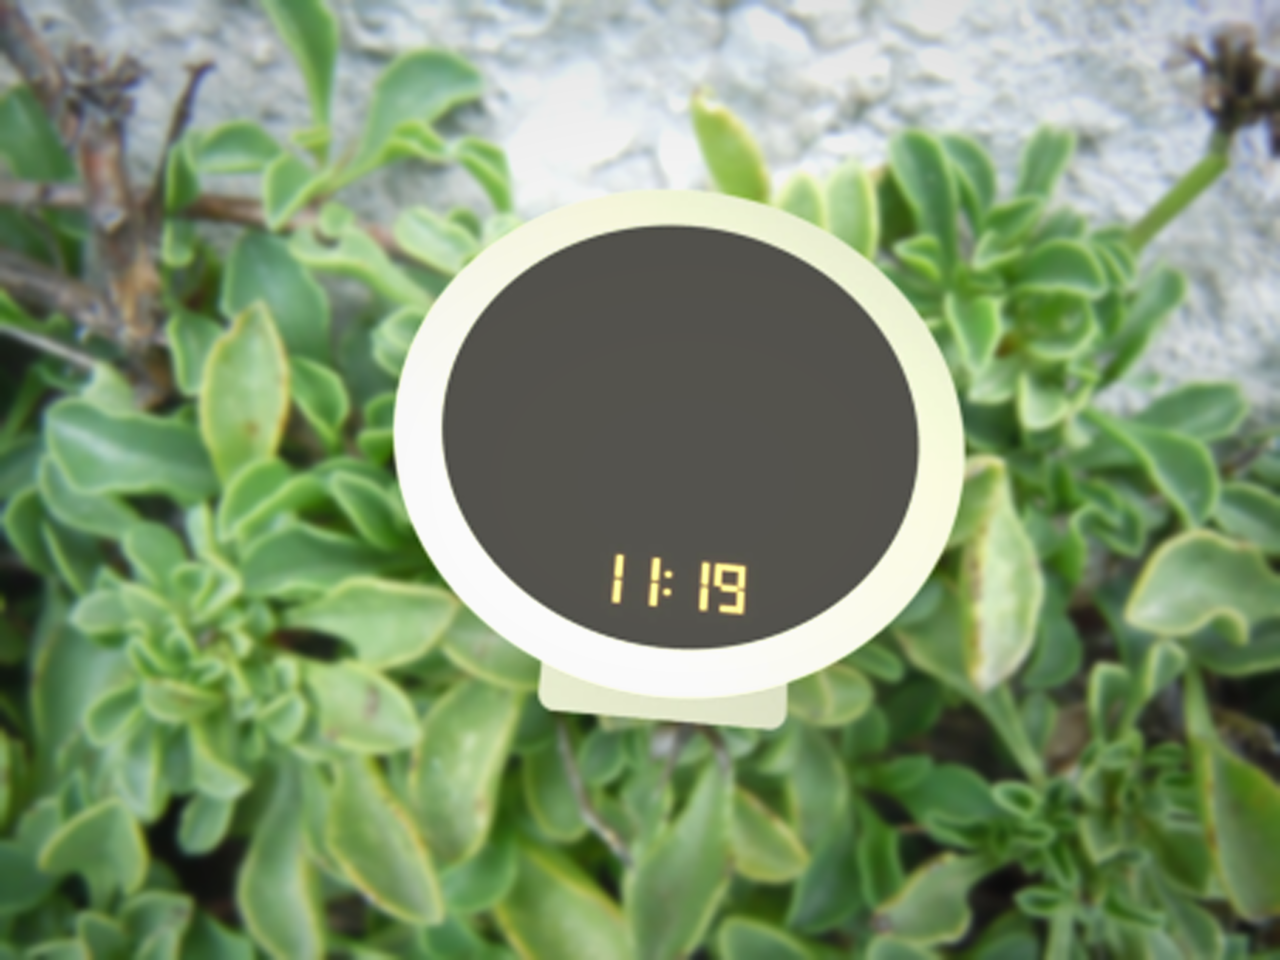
11:19
